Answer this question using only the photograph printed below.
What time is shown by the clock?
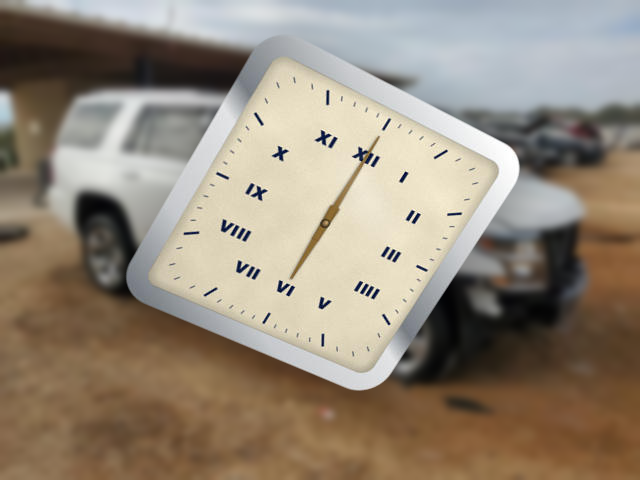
6:00
